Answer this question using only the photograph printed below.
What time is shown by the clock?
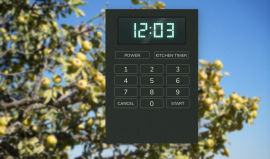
12:03
